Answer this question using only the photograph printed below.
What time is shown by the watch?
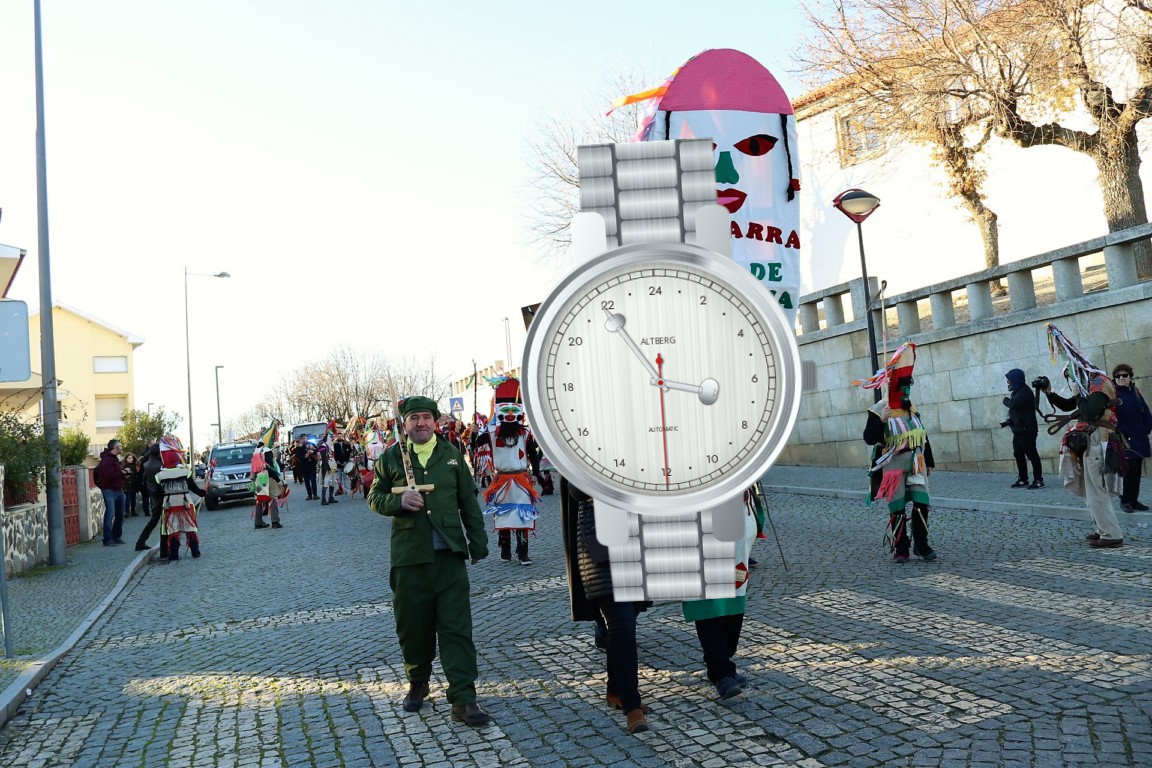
6:54:30
